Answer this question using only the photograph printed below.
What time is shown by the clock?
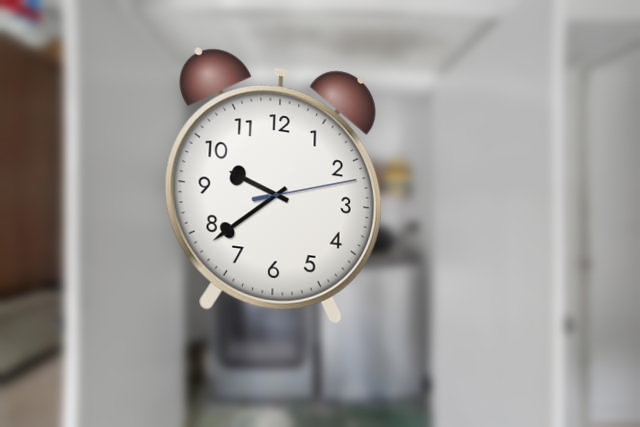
9:38:12
